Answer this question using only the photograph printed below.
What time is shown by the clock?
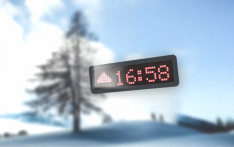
16:58
